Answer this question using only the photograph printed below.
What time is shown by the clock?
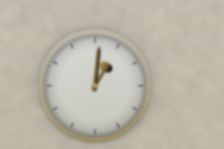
1:01
